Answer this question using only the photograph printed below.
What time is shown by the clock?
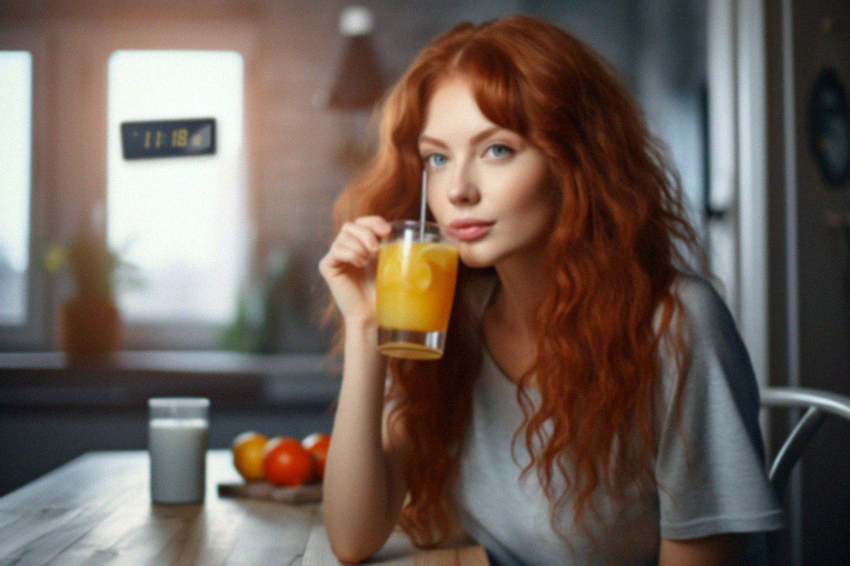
11:18
